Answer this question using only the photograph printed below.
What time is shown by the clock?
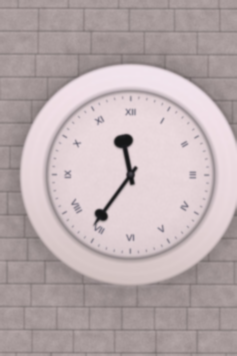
11:36
